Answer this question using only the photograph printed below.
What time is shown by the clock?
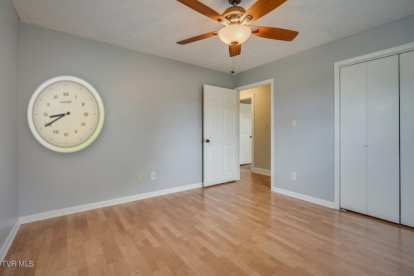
8:40
